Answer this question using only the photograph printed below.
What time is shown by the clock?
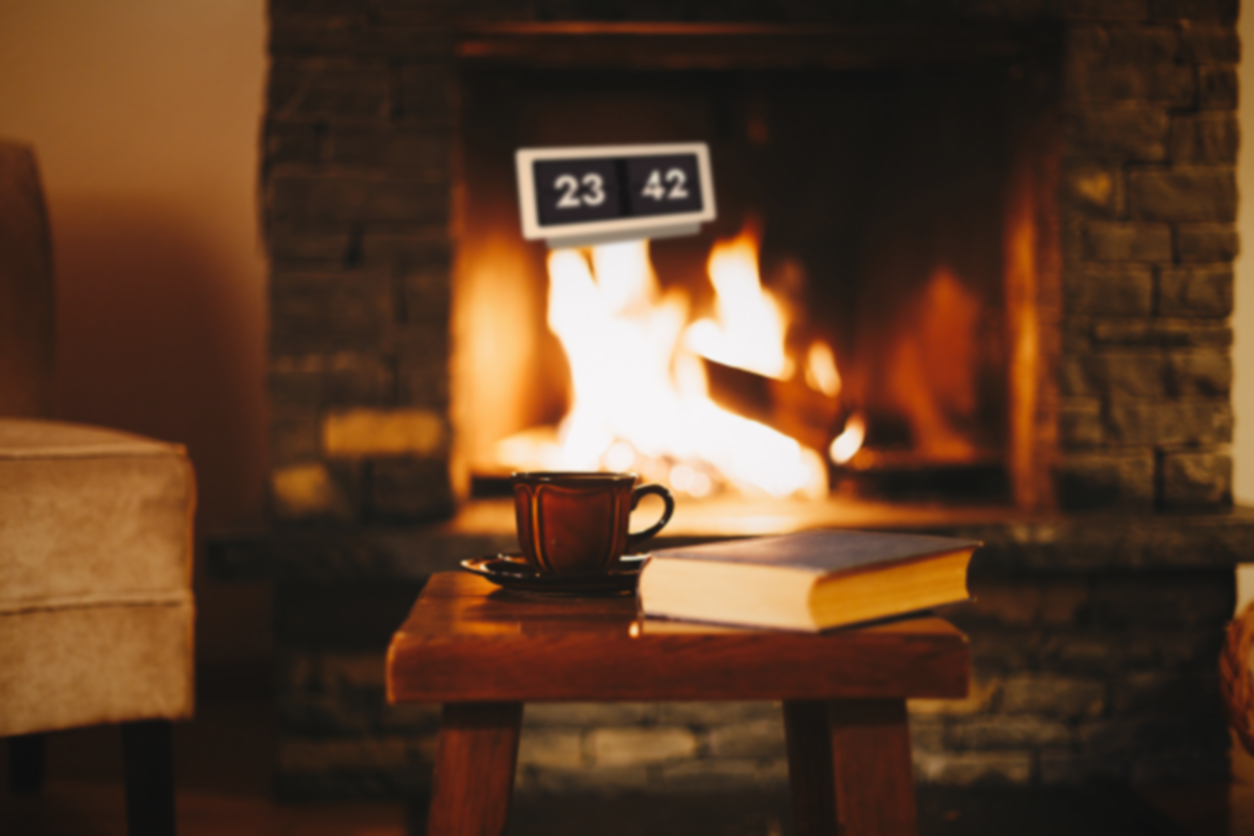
23:42
